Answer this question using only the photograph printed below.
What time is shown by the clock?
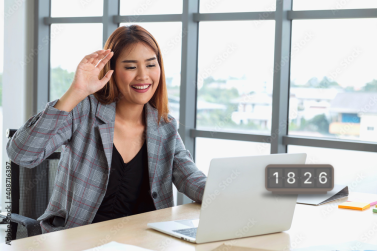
18:26
